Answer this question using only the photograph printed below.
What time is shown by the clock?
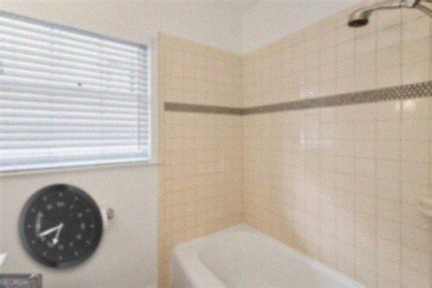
6:41
